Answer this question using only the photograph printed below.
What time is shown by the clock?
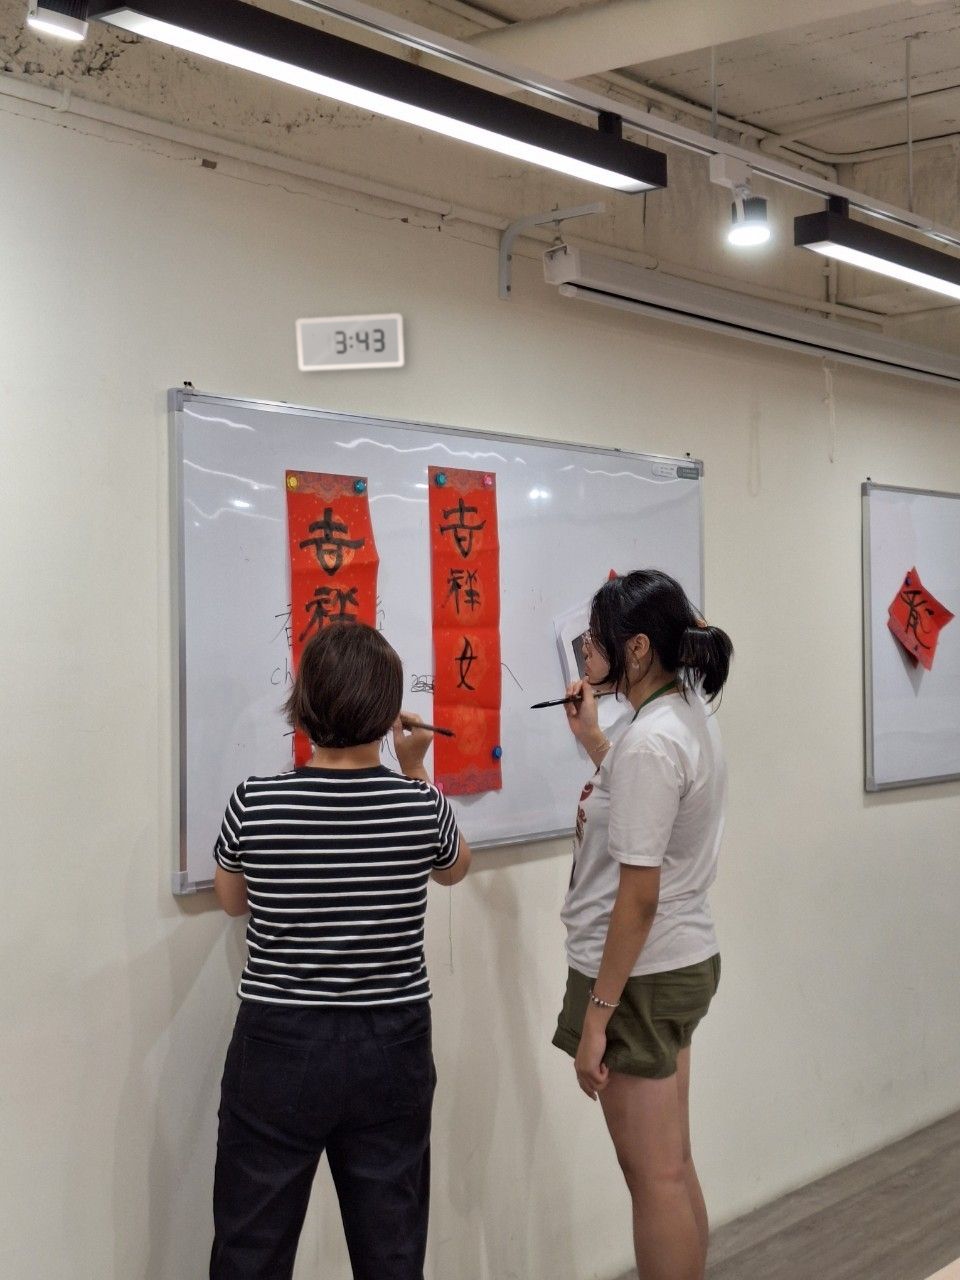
3:43
